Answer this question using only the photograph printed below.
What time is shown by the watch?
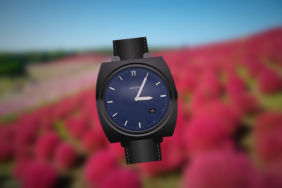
3:05
